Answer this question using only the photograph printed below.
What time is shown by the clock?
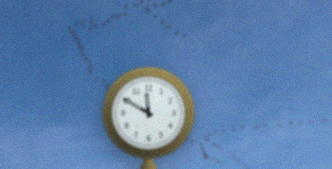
11:50
